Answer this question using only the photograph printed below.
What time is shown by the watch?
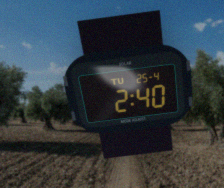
2:40
